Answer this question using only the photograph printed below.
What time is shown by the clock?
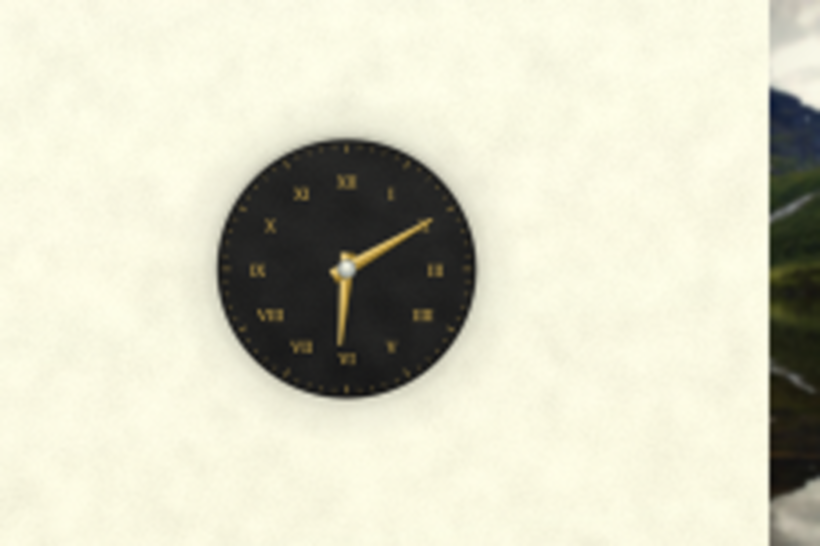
6:10
